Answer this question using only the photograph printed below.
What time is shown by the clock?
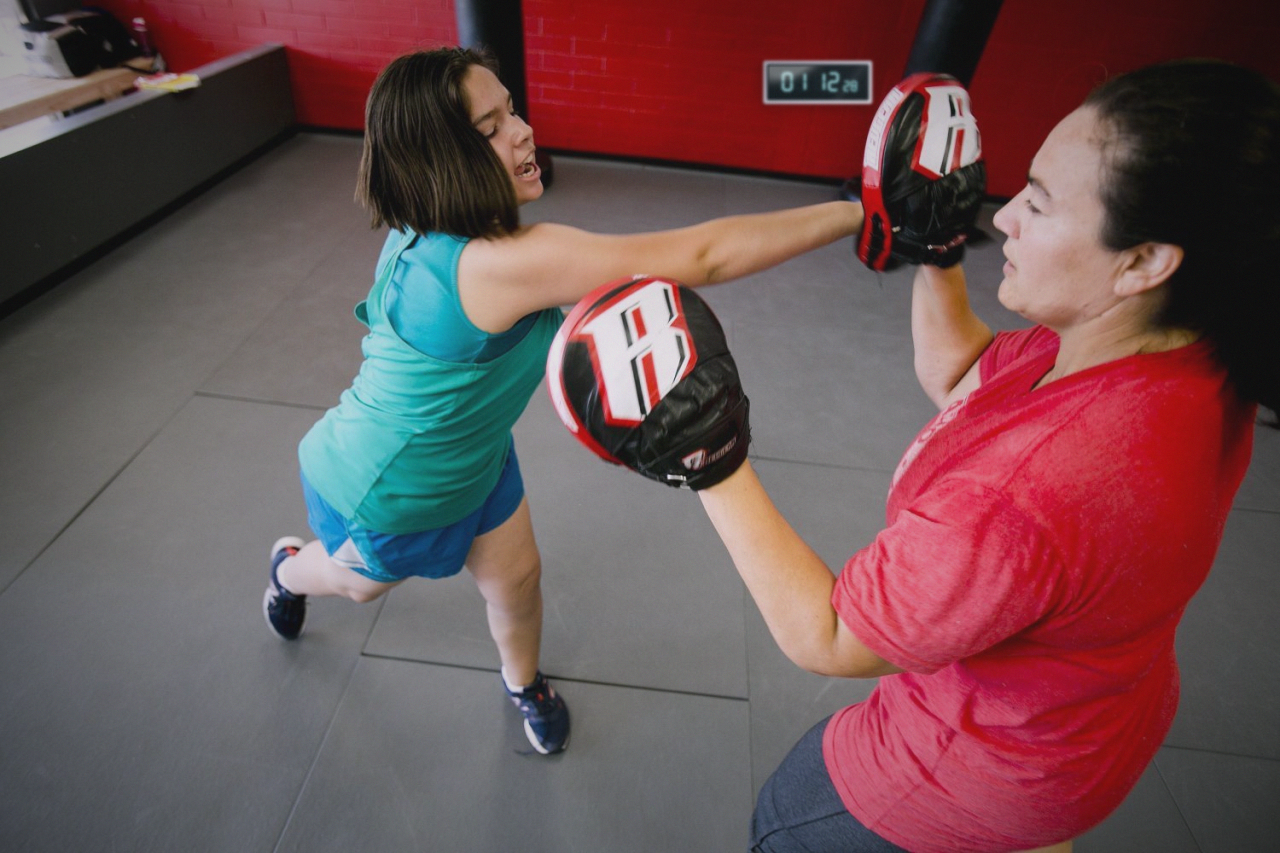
1:12
